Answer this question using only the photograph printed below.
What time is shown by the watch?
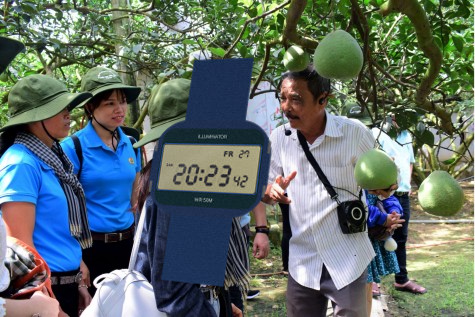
20:23:42
